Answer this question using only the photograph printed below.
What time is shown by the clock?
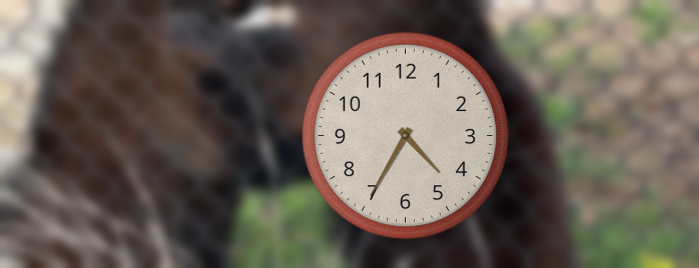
4:35
